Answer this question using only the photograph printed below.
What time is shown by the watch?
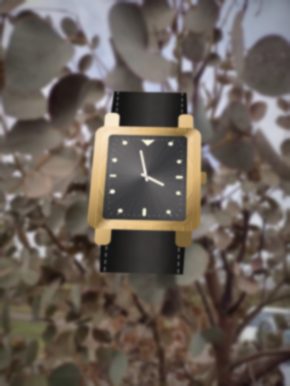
3:58
